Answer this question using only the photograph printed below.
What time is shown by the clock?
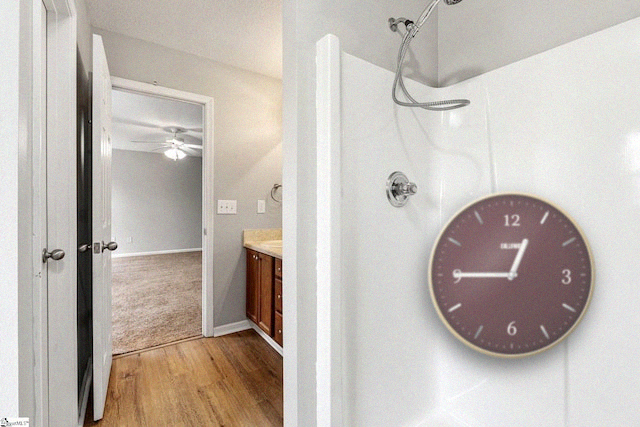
12:45
